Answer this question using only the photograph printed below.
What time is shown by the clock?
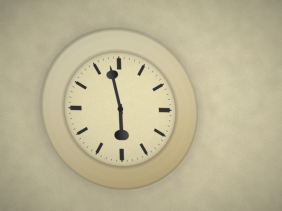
5:58
